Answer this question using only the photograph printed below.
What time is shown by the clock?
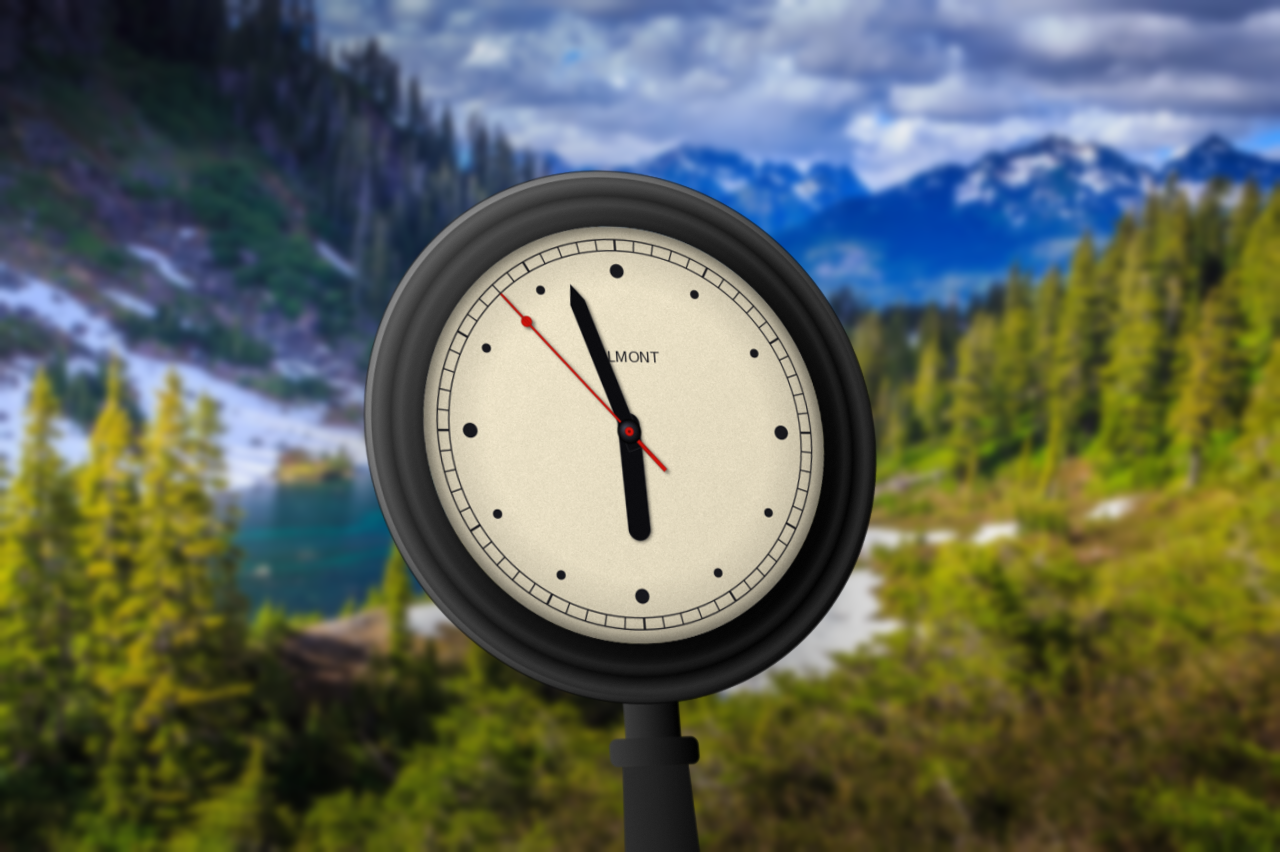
5:56:53
